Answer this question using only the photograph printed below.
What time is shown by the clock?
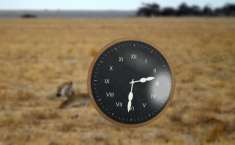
2:31
